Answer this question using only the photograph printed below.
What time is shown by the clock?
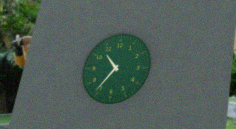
10:36
